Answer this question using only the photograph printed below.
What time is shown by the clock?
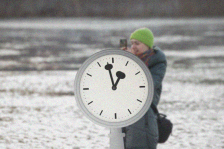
12:58
